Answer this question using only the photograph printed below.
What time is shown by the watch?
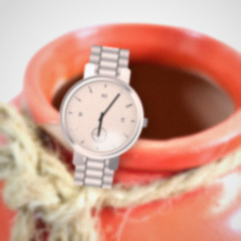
6:05
